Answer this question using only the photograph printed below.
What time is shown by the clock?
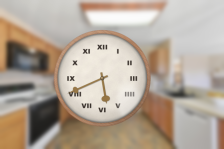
5:41
